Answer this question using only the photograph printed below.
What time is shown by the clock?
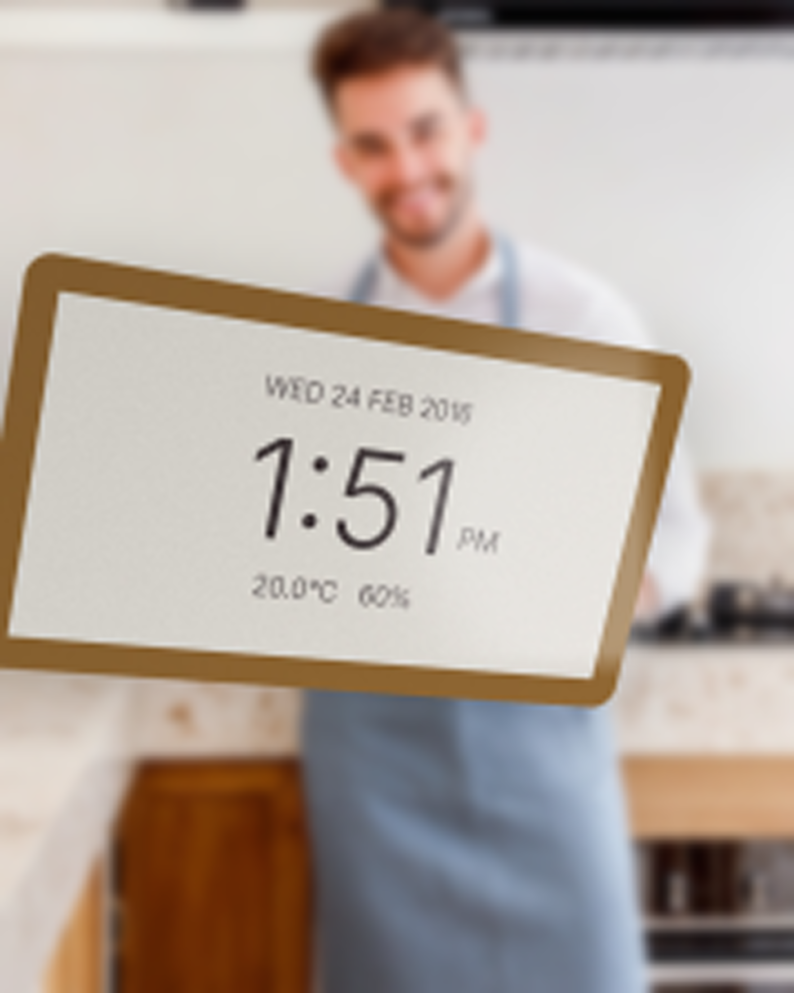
1:51
